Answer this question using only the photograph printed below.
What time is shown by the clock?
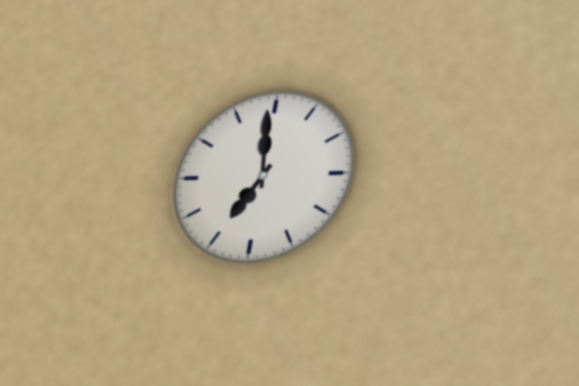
6:59
